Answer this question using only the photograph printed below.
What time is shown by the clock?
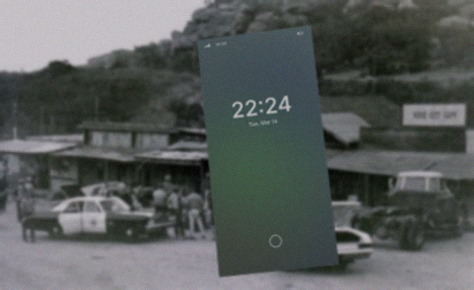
22:24
